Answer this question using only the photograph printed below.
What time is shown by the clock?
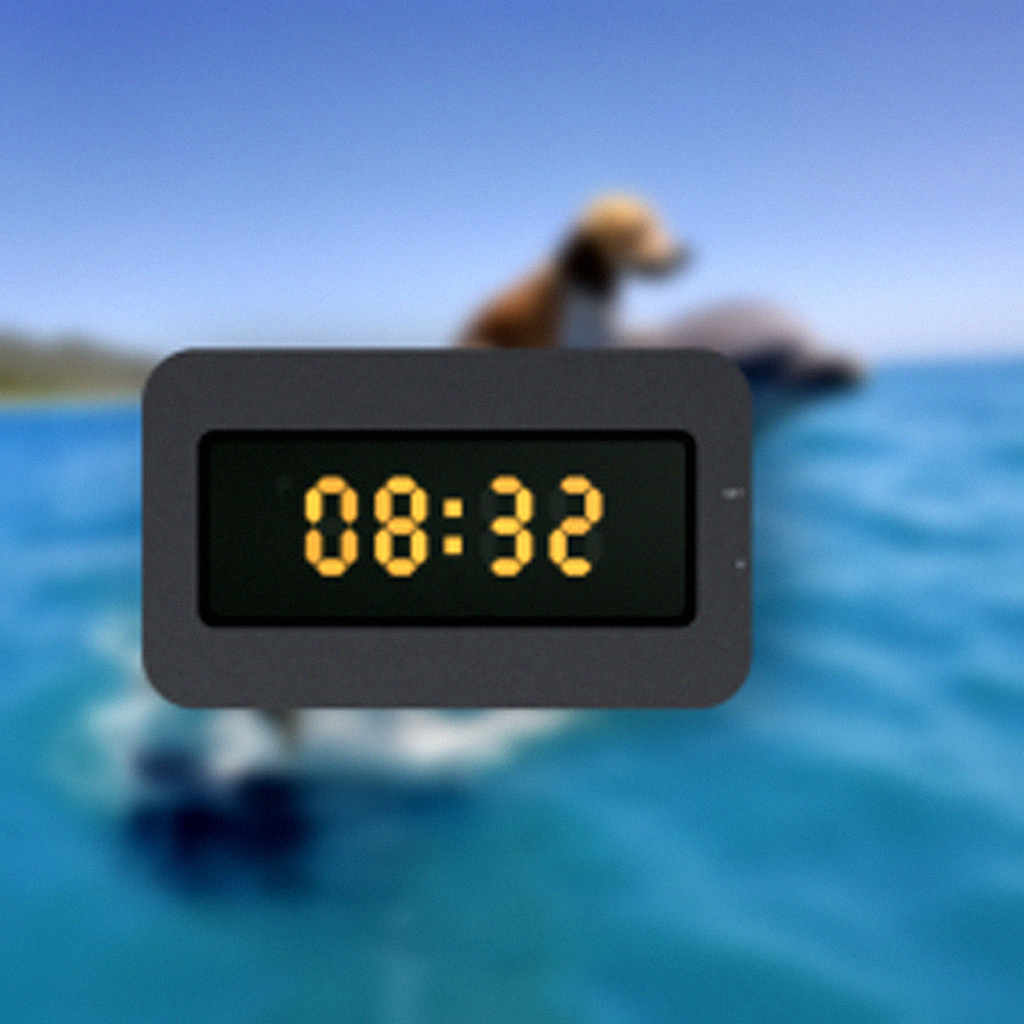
8:32
